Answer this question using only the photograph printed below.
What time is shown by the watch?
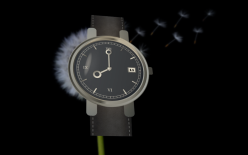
8:00
